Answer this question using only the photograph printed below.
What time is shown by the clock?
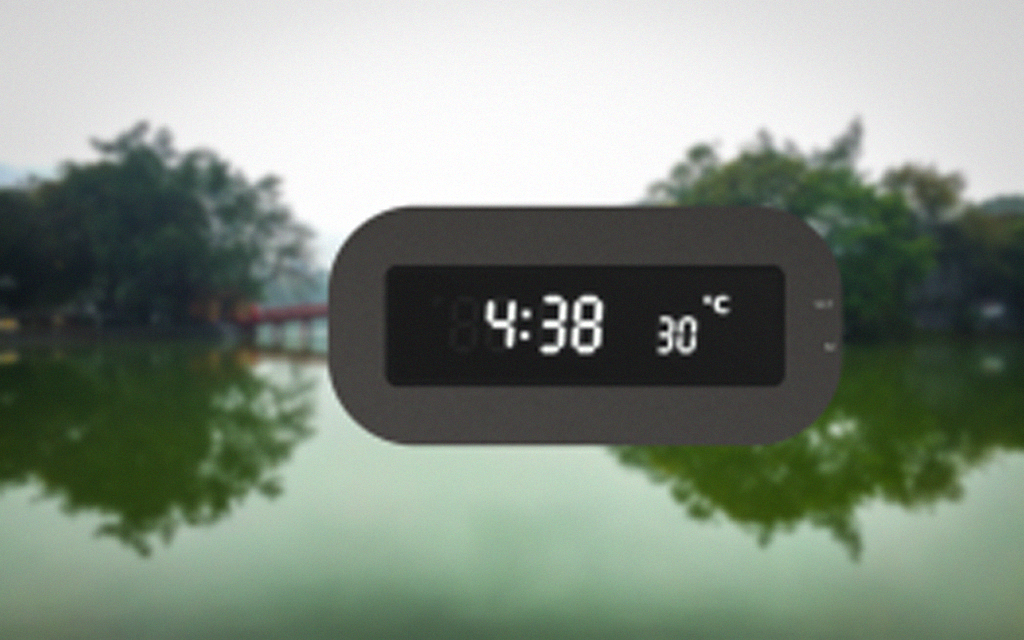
4:38
